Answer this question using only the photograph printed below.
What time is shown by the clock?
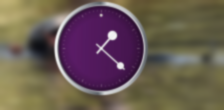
1:22
